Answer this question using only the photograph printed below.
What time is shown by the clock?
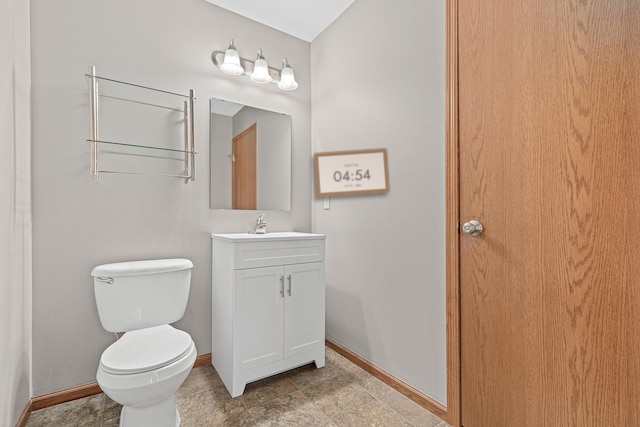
4:54
